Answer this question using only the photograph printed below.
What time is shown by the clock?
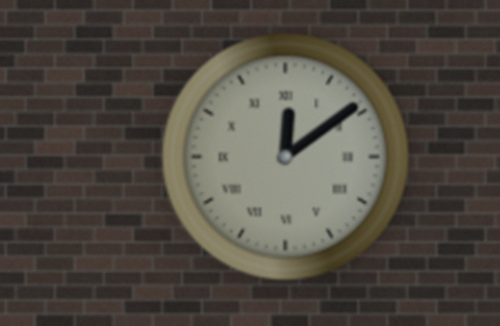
12:09
